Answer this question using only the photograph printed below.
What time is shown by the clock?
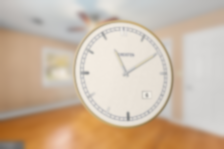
11:10
